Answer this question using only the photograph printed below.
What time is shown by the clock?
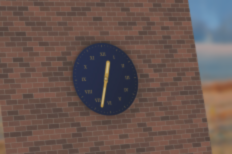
12:33
